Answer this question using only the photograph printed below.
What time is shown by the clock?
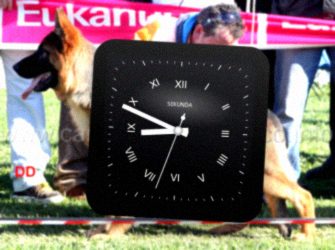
8:48:33
